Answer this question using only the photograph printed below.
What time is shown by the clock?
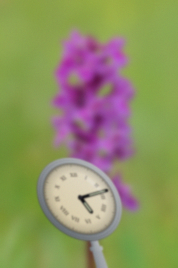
5:13
